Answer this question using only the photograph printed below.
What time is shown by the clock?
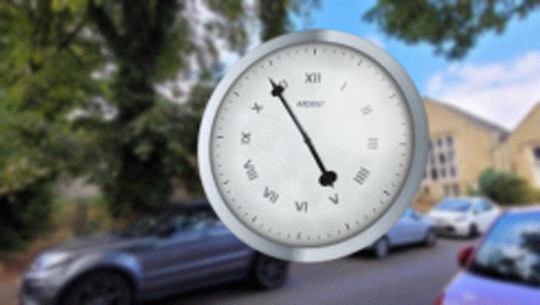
4:54
